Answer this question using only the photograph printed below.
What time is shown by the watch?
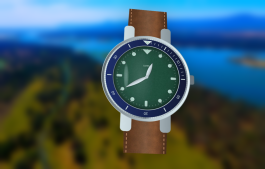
12:40
